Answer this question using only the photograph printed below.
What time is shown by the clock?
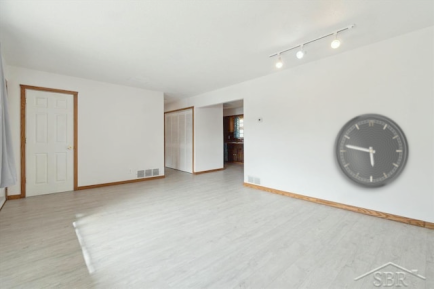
5:47
